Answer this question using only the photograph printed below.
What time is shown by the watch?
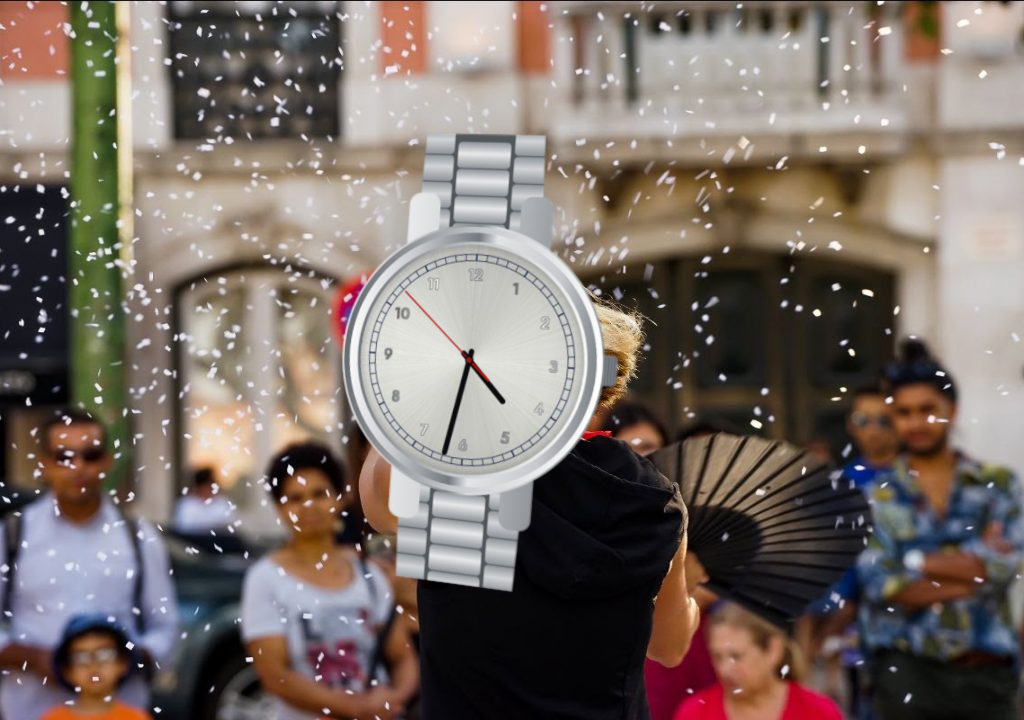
4:31:52
